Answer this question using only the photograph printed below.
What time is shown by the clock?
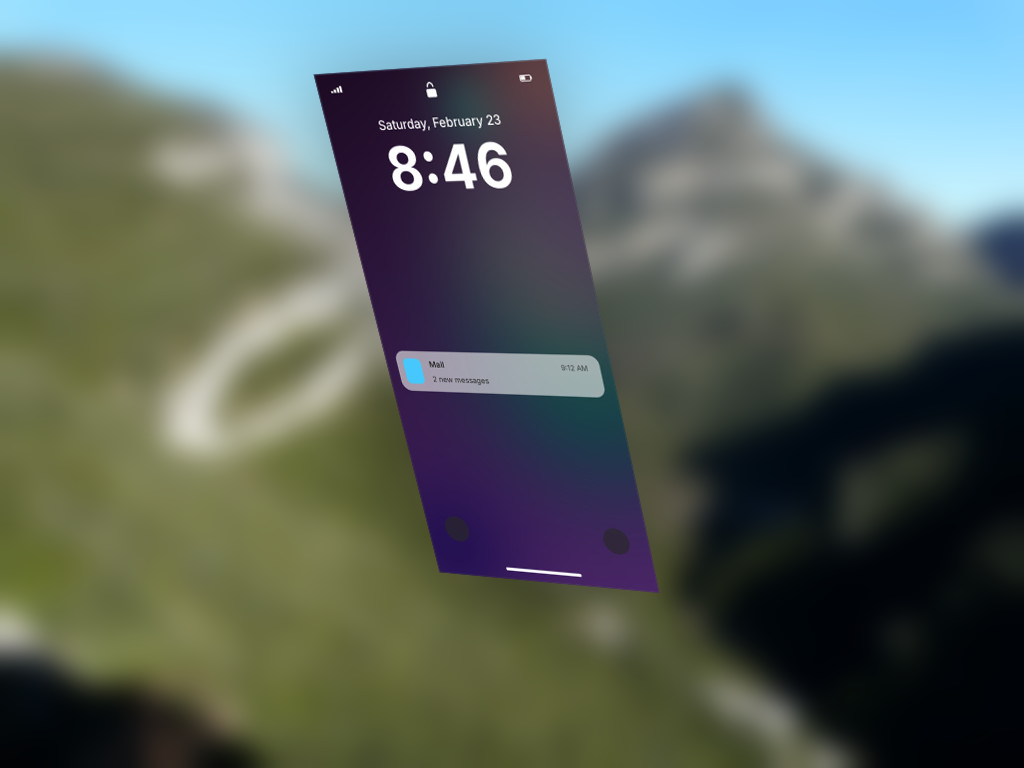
8:46
